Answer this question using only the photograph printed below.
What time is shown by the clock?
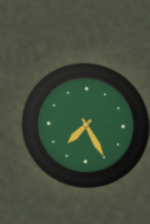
7:25
